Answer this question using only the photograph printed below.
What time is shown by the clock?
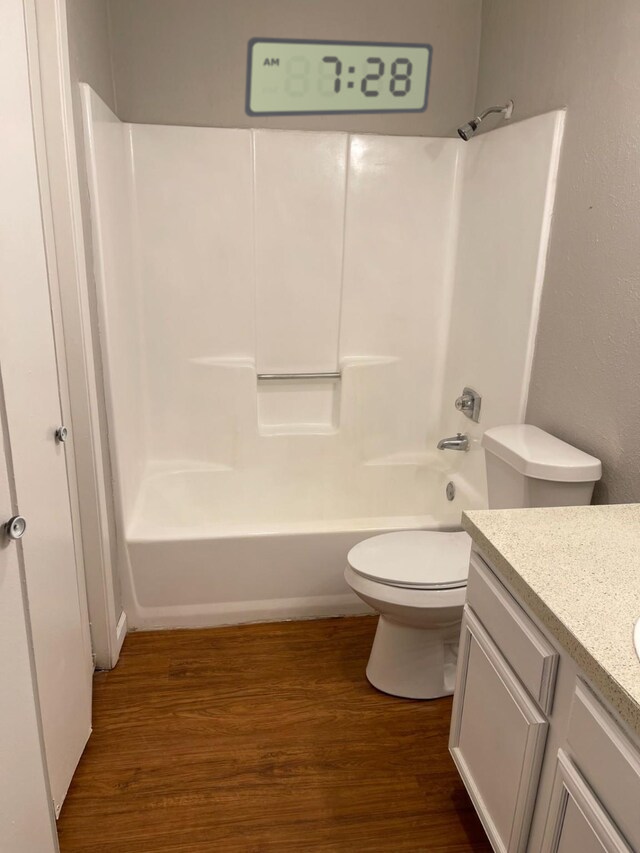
7:28
